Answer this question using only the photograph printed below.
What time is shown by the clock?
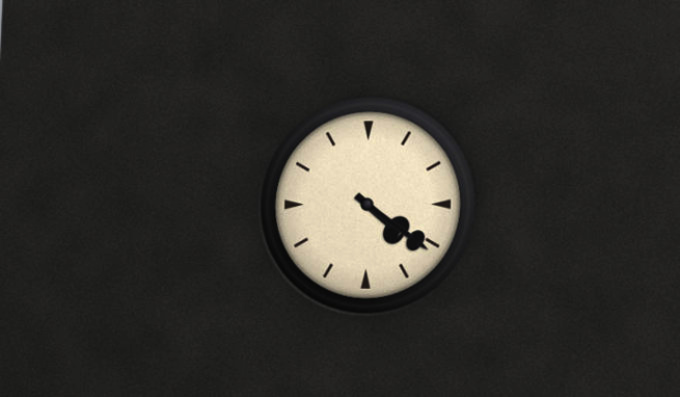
4:21
